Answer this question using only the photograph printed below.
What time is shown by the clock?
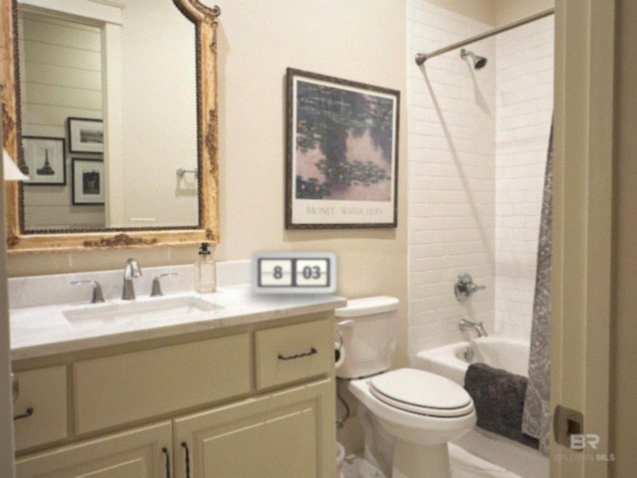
8:03
